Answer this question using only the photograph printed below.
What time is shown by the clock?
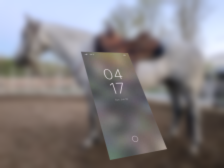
4:17
